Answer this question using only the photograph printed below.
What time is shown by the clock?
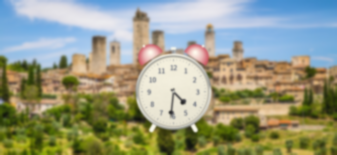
4:31
